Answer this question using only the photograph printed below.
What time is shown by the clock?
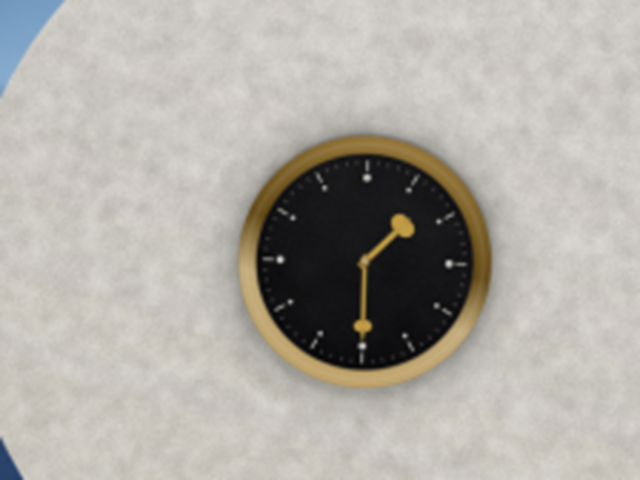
1:30
